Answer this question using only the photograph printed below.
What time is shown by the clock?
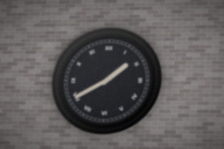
1:40
